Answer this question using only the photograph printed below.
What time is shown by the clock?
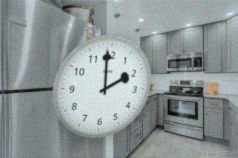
1:59
